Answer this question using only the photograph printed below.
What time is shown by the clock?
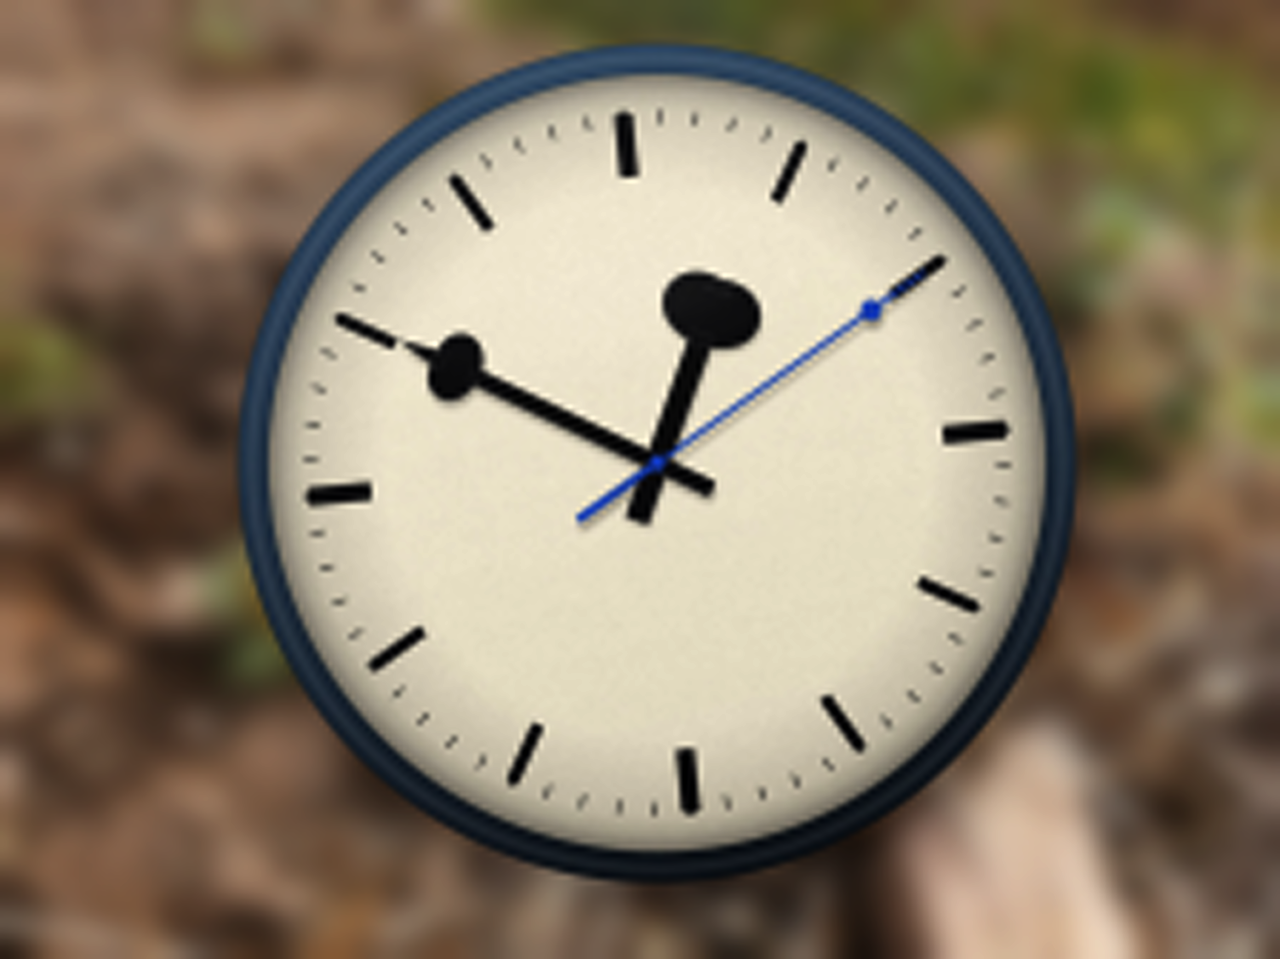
12:50:10
